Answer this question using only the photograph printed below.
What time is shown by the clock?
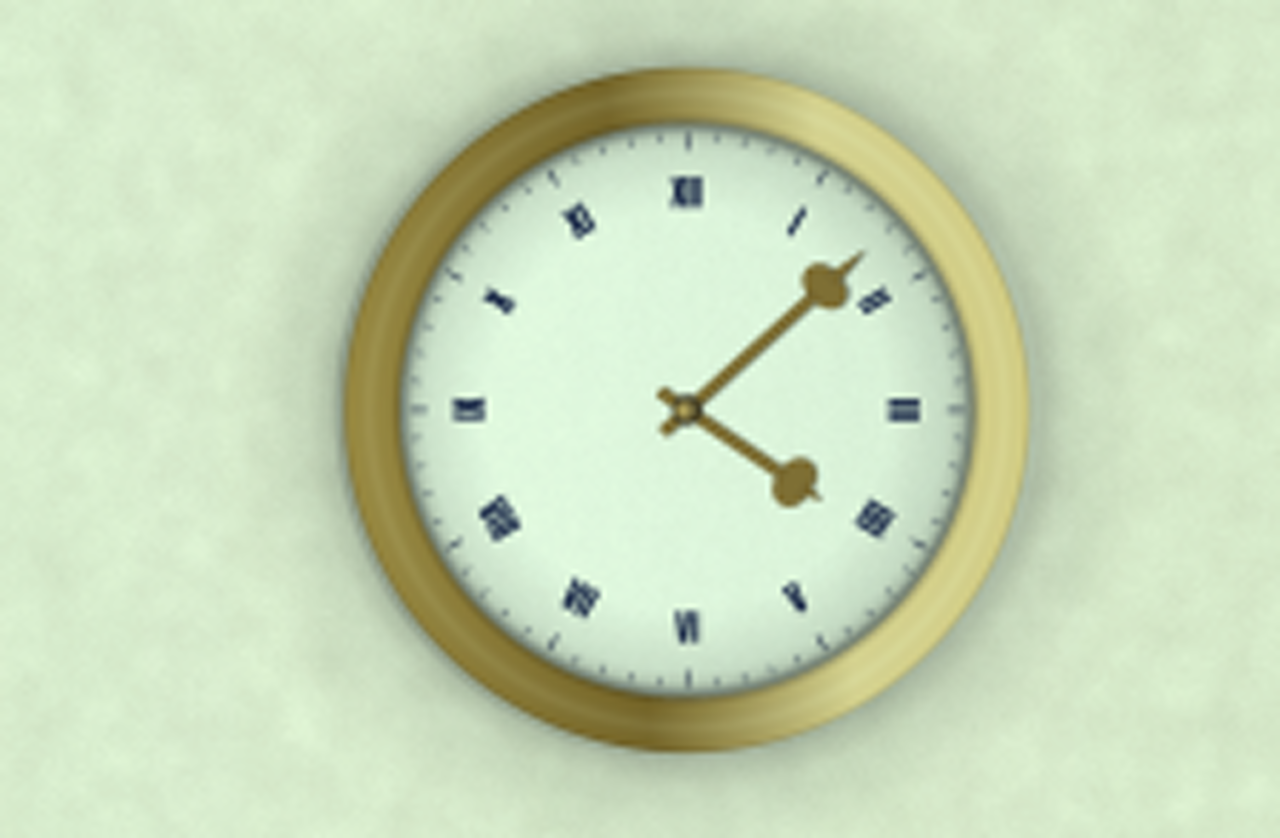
4:08
